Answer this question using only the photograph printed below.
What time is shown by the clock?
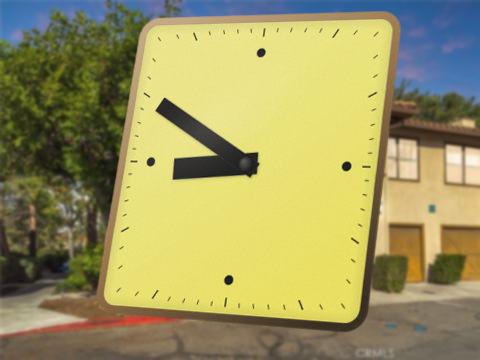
8:50
